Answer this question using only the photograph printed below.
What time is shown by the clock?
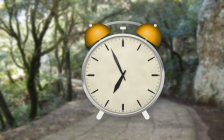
6:56
